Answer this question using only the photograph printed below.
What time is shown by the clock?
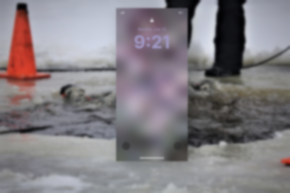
9:21
